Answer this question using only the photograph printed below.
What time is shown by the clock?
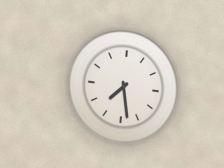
7:28
